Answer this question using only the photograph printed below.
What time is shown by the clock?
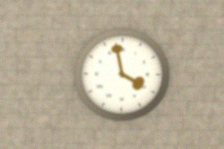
3:58
